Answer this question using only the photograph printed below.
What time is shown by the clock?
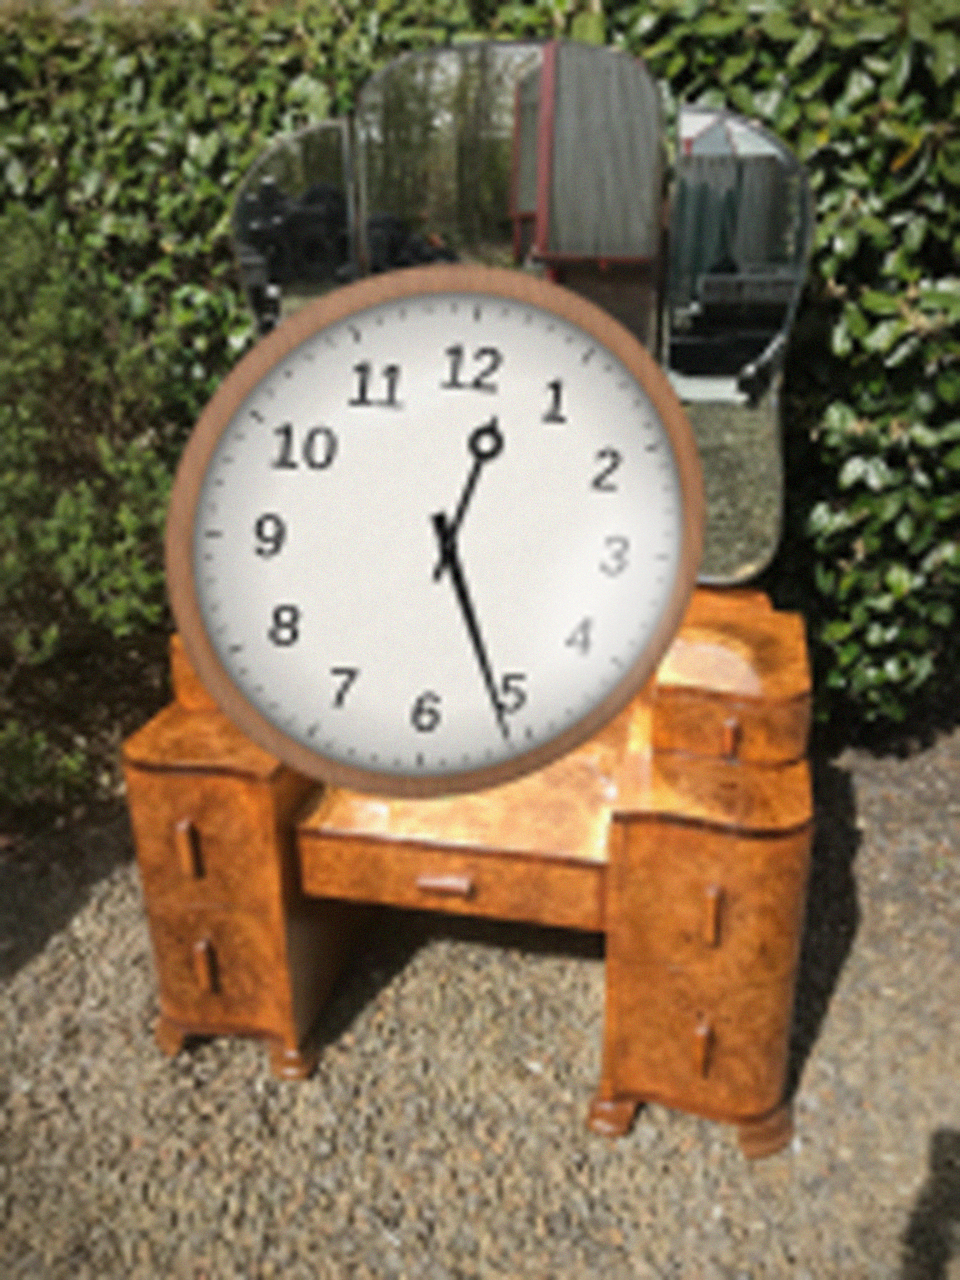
12:26
